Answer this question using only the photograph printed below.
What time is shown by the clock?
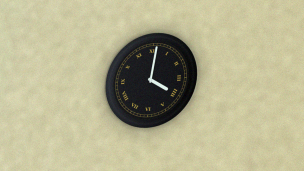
4:01
